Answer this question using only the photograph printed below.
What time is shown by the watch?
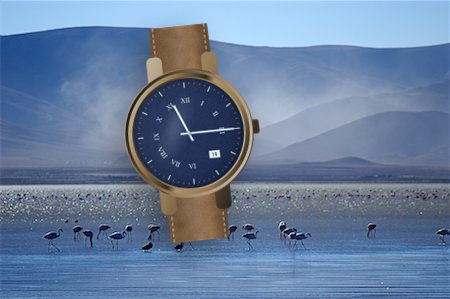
11:15
